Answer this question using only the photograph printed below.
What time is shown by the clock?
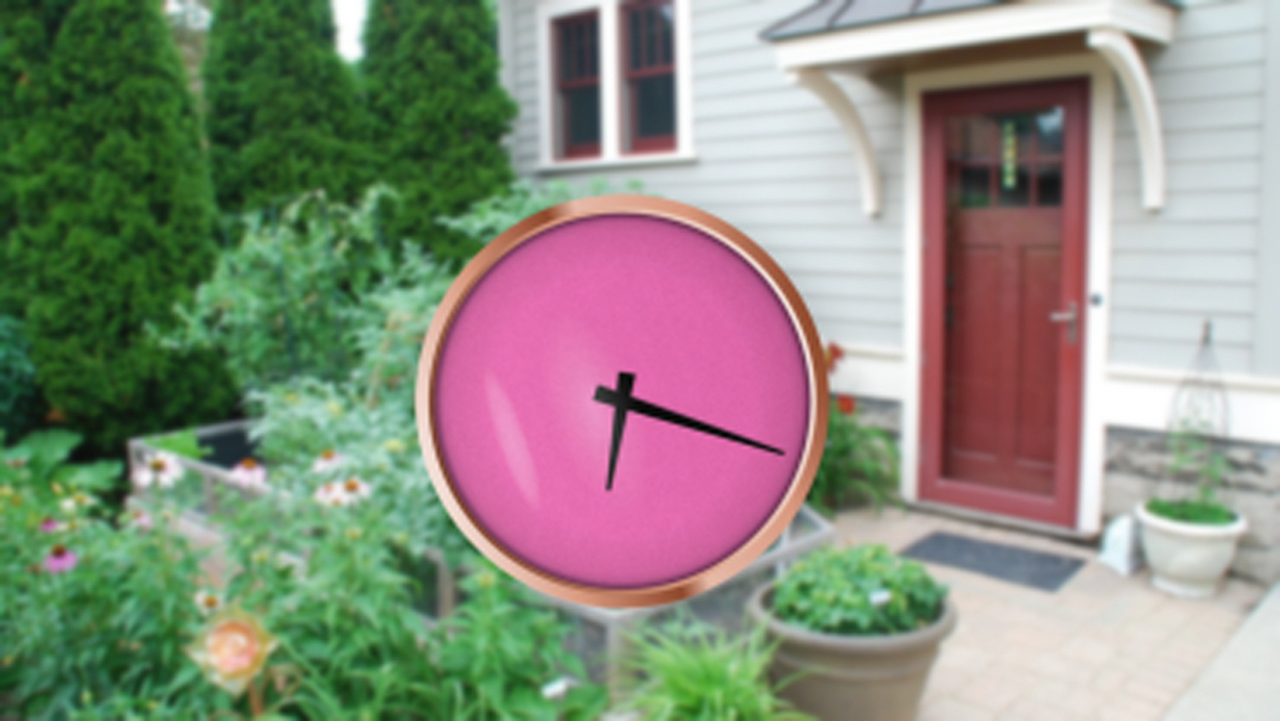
6:18
